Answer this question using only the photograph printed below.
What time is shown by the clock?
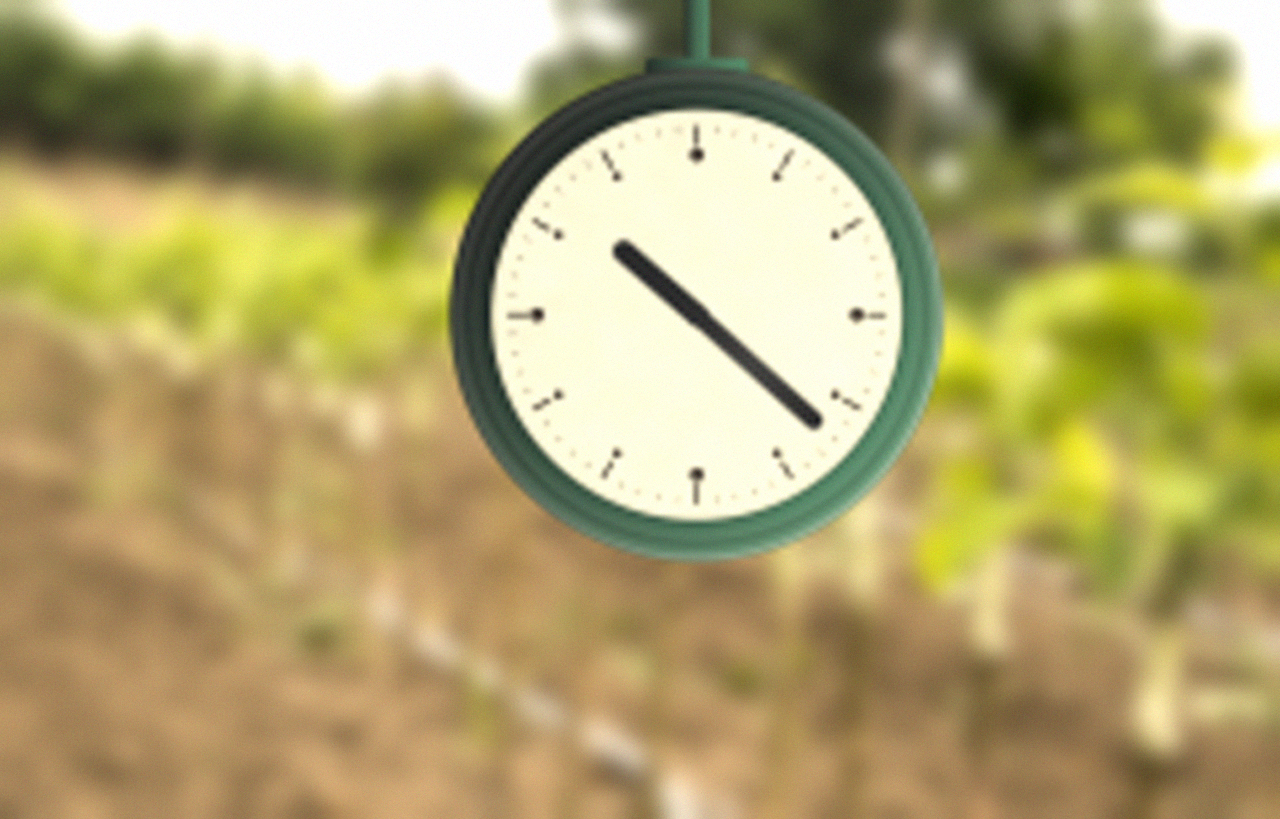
10:22
